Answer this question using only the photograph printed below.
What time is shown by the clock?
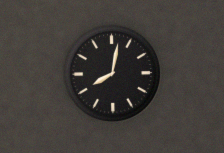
8:02
